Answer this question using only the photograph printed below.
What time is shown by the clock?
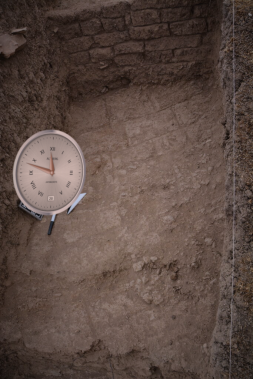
11:48
